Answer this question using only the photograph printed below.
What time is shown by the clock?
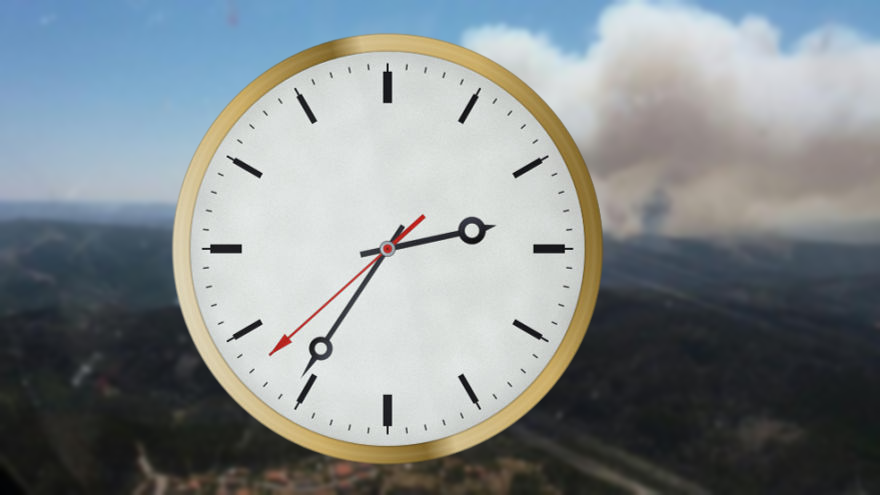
2:35:38
